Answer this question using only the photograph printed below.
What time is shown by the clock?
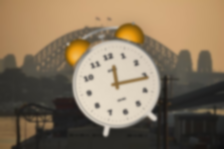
12:16
